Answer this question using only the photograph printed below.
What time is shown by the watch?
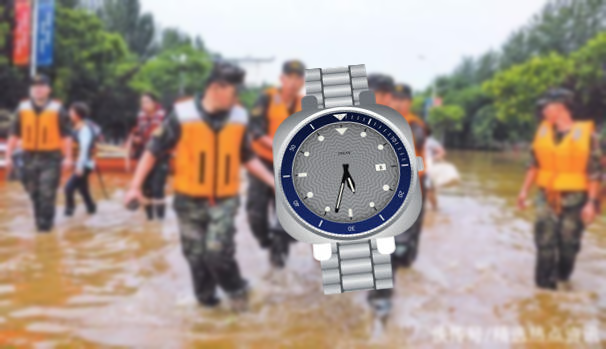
5:33
